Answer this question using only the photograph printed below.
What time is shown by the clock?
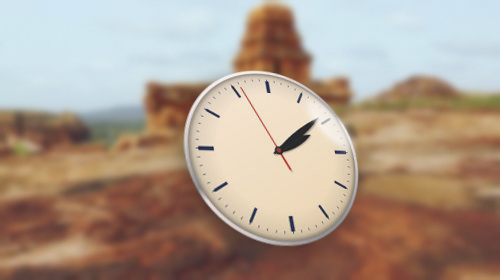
2:08:56
